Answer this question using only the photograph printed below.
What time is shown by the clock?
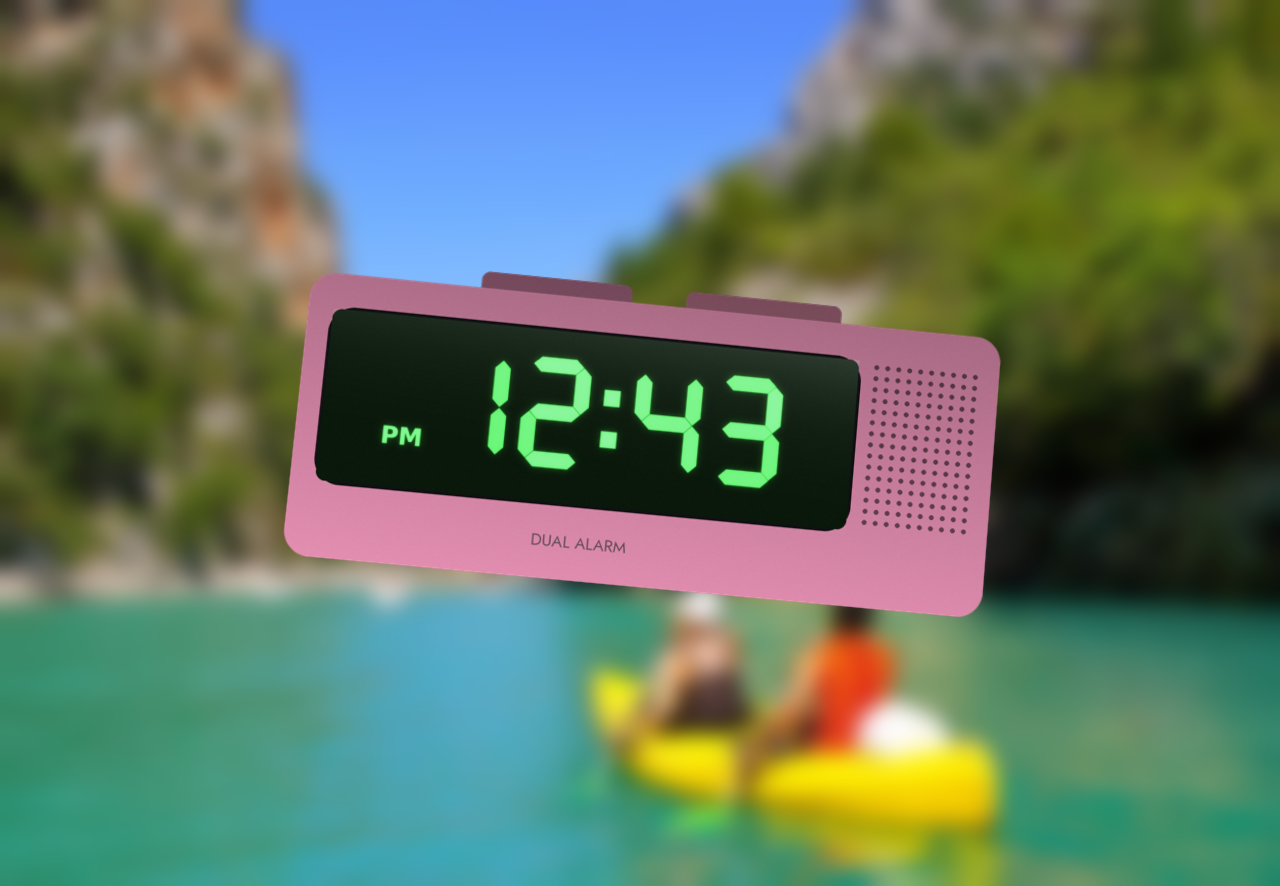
12:43
